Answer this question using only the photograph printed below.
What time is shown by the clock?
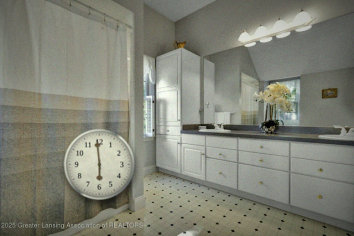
5:59
